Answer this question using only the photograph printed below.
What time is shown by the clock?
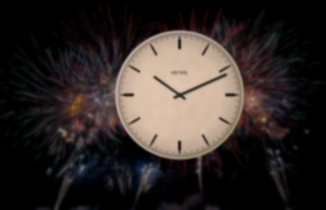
10:11
